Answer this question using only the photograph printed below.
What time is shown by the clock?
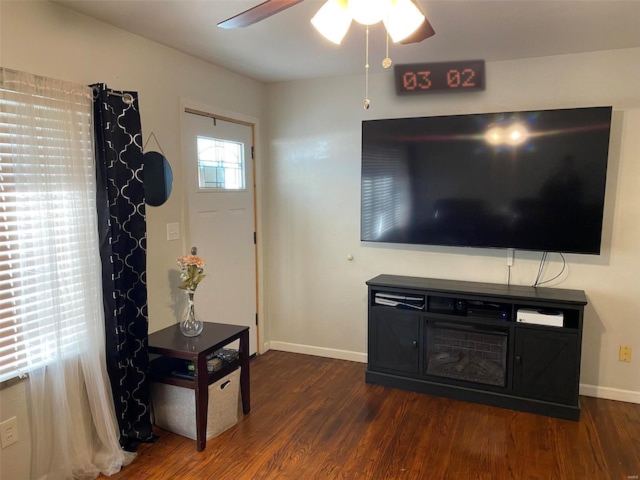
3:02
